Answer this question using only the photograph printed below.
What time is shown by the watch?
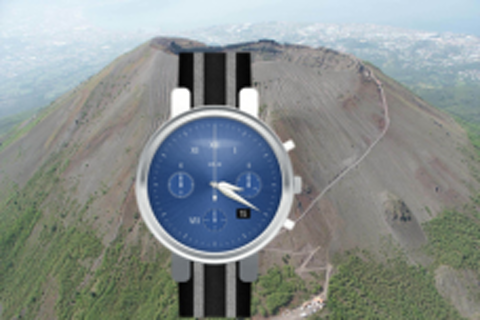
3:20
